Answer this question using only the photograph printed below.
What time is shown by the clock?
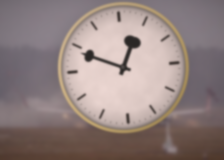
12:49
